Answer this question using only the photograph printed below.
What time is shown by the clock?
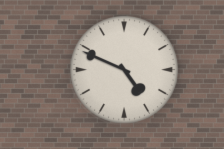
4:49
